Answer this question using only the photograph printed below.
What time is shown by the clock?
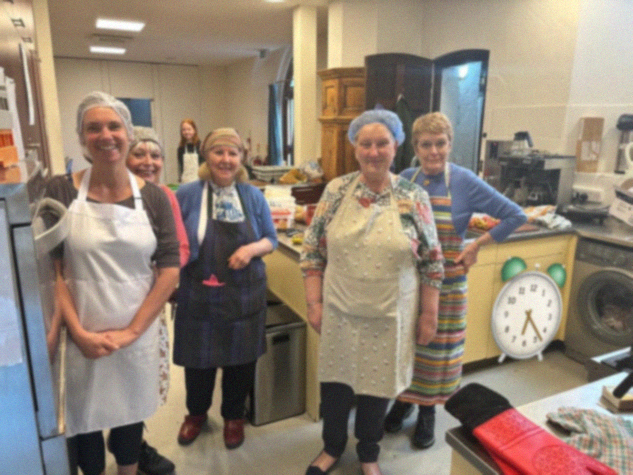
6:23
